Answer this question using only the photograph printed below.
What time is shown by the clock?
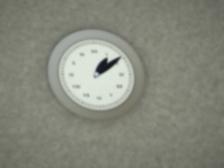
1:09
